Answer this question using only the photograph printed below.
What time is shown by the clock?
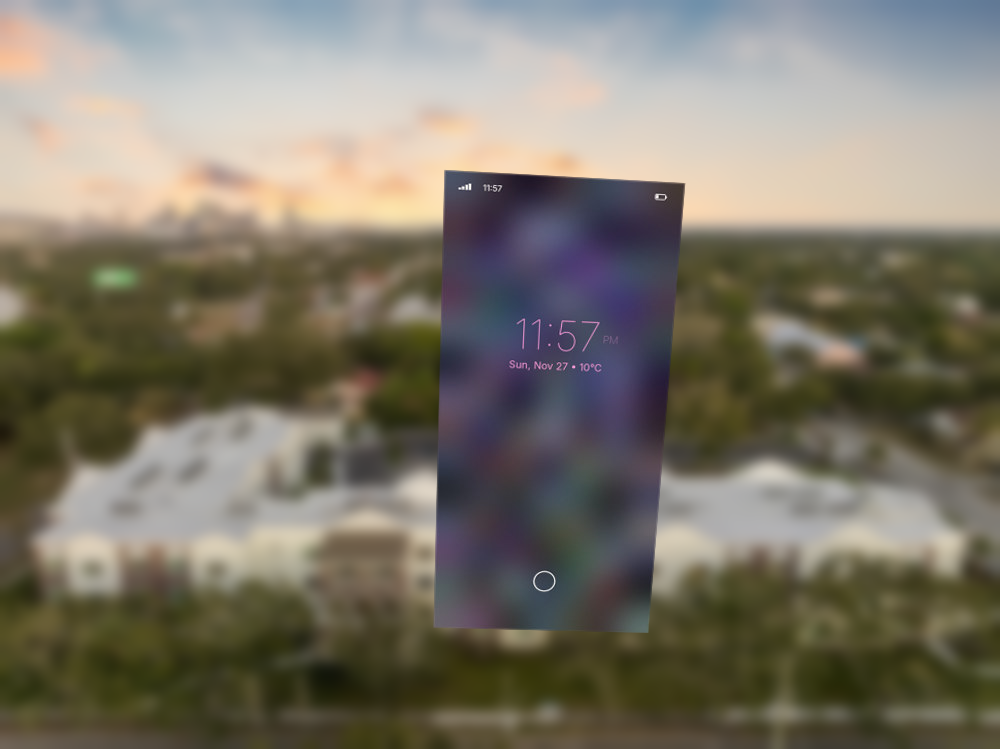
11:57
